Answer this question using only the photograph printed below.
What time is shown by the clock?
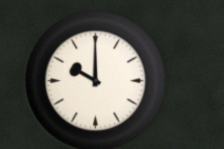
10:00
